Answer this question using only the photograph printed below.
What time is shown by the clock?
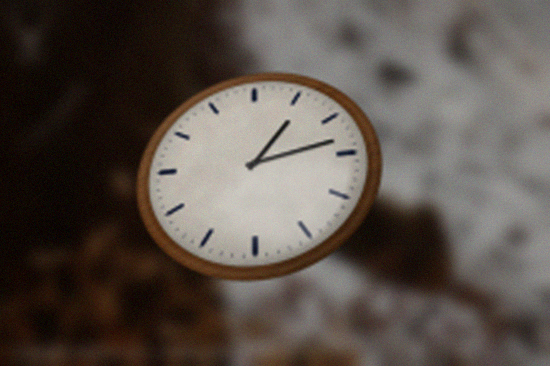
1:13
